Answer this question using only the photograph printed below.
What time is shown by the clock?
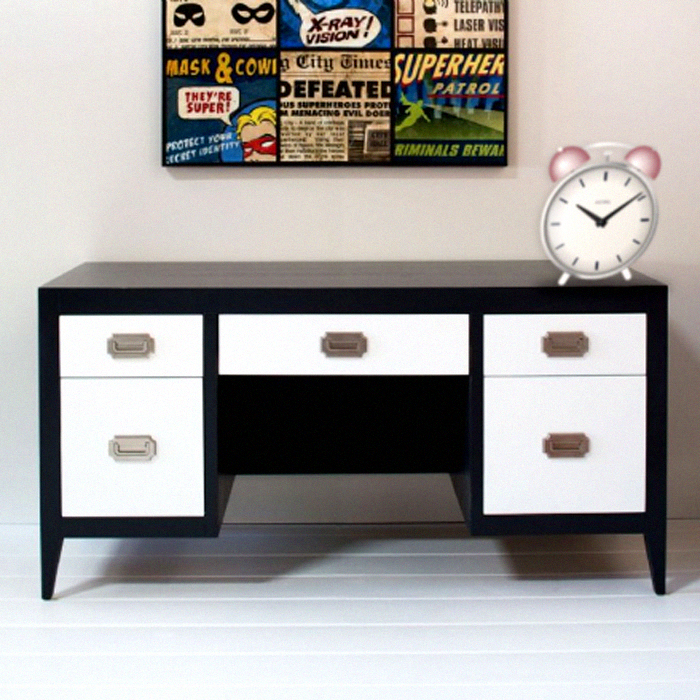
10:09
